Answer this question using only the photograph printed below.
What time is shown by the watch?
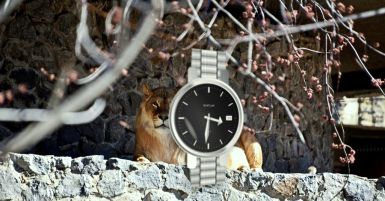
3:31
